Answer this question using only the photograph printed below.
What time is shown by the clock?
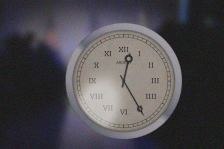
12:25
